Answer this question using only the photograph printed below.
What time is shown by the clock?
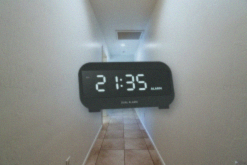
21:35
